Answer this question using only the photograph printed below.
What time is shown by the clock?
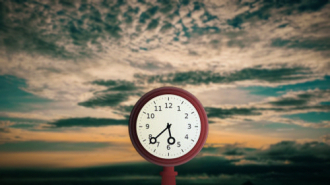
5:38
